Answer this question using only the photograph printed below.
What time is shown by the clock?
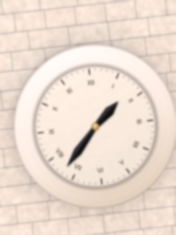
1:37
